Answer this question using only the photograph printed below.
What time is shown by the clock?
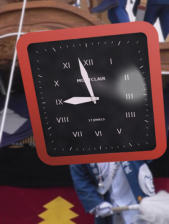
8:58
